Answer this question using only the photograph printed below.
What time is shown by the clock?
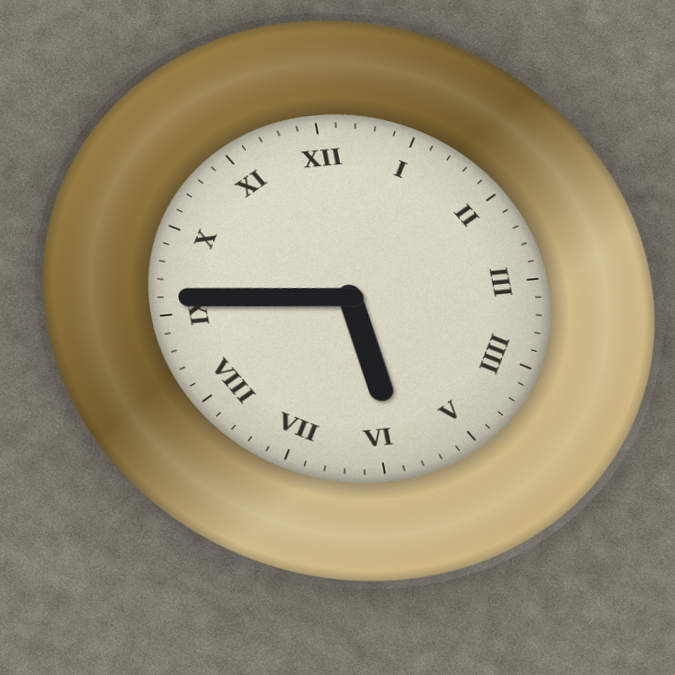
5:46
